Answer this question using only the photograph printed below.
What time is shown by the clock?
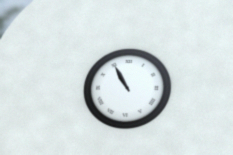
10:55
